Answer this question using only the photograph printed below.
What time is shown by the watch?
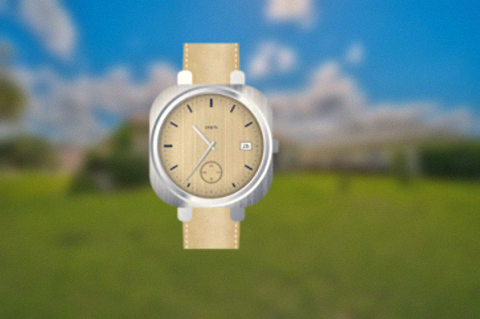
10:36
